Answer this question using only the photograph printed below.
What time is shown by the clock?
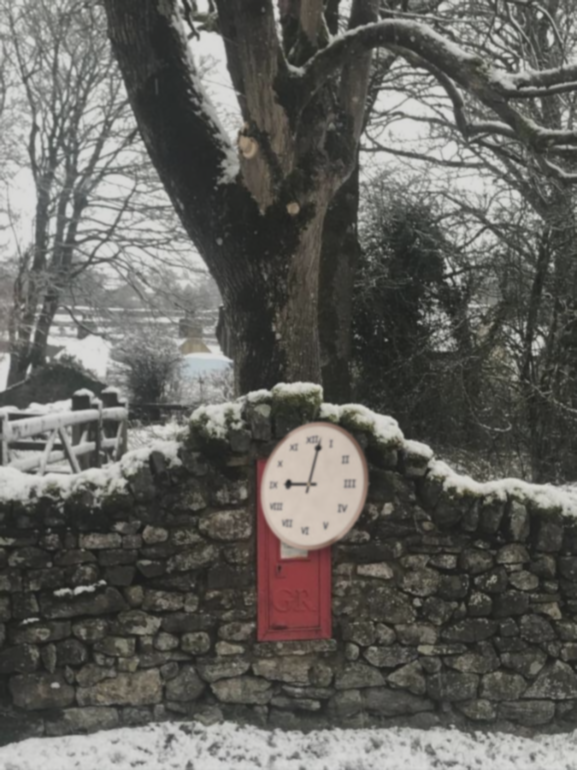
9:02
